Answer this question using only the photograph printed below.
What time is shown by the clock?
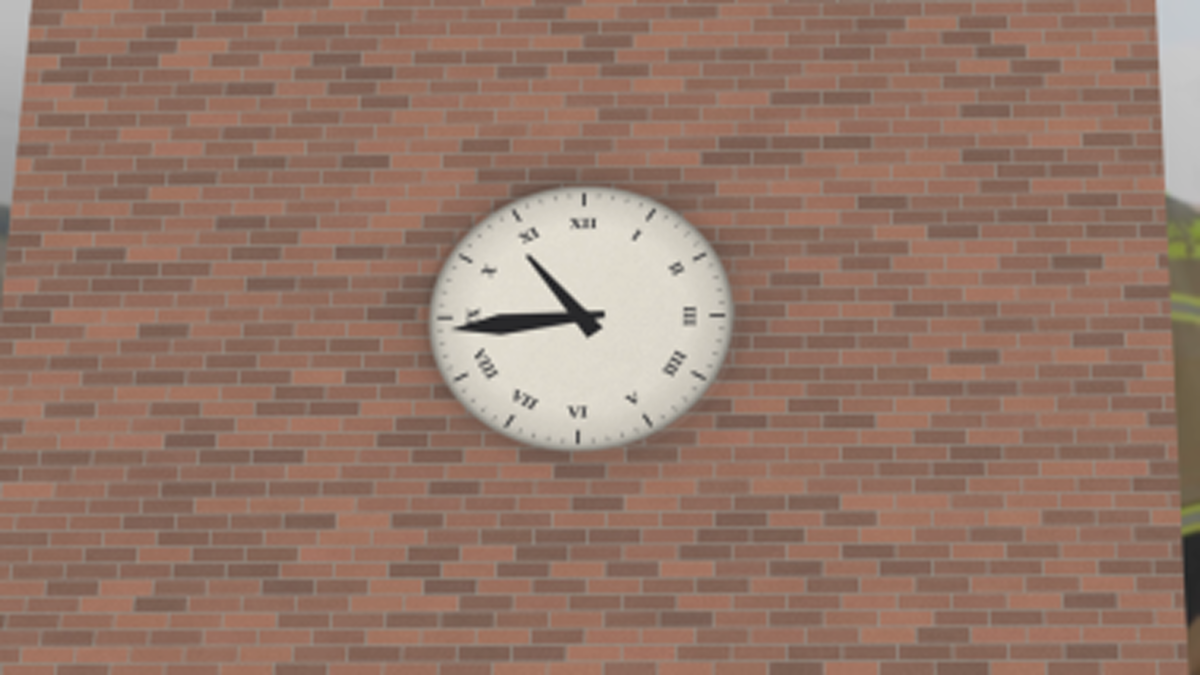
10:44
